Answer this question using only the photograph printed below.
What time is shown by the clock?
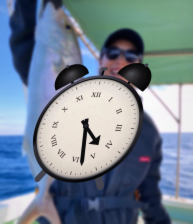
4:28
